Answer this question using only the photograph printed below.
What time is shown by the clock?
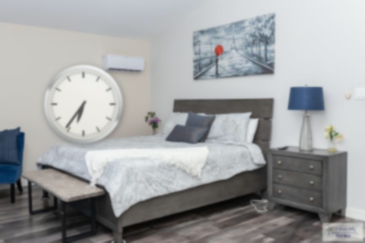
6:36
